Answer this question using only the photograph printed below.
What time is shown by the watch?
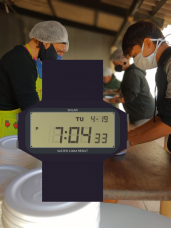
7:04:33
